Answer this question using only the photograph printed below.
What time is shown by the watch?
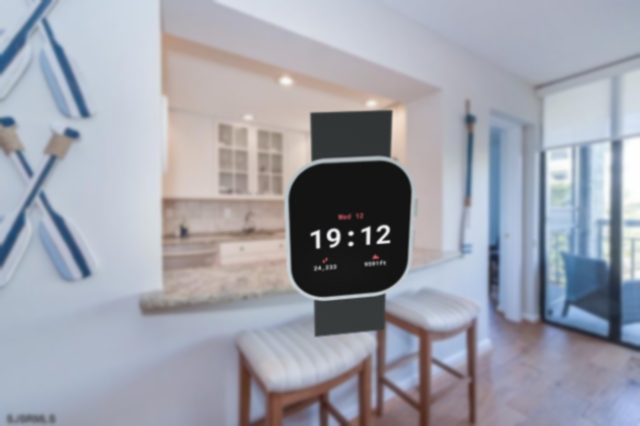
19:12
